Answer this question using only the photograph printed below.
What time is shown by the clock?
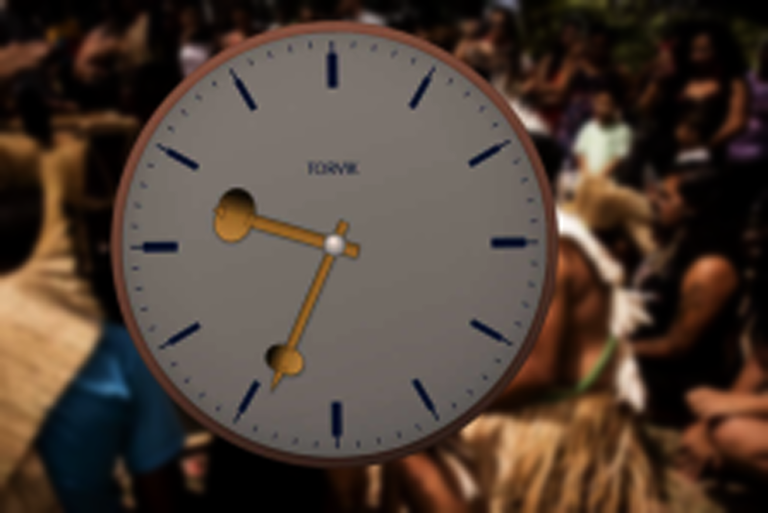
9:34
